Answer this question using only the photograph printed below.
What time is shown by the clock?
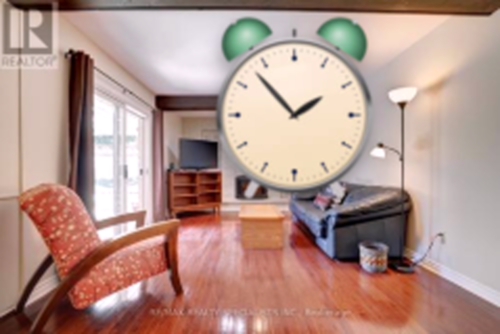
1:53
